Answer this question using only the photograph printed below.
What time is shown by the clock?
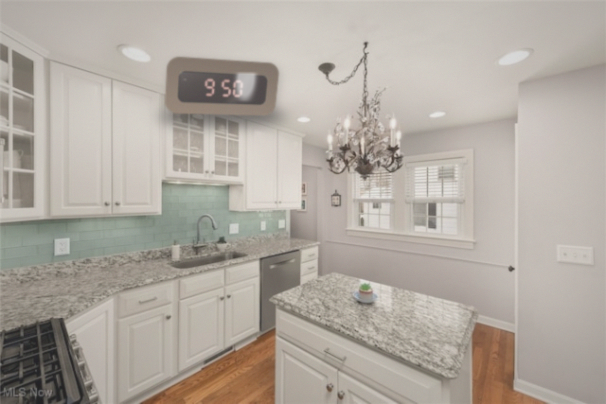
9:50
